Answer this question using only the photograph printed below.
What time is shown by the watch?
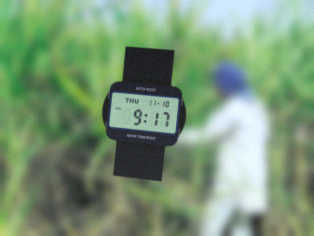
9:17
